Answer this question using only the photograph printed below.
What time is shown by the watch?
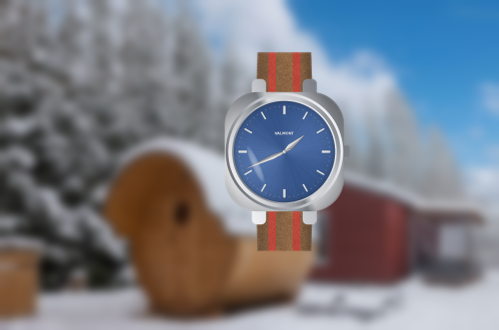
1:41
